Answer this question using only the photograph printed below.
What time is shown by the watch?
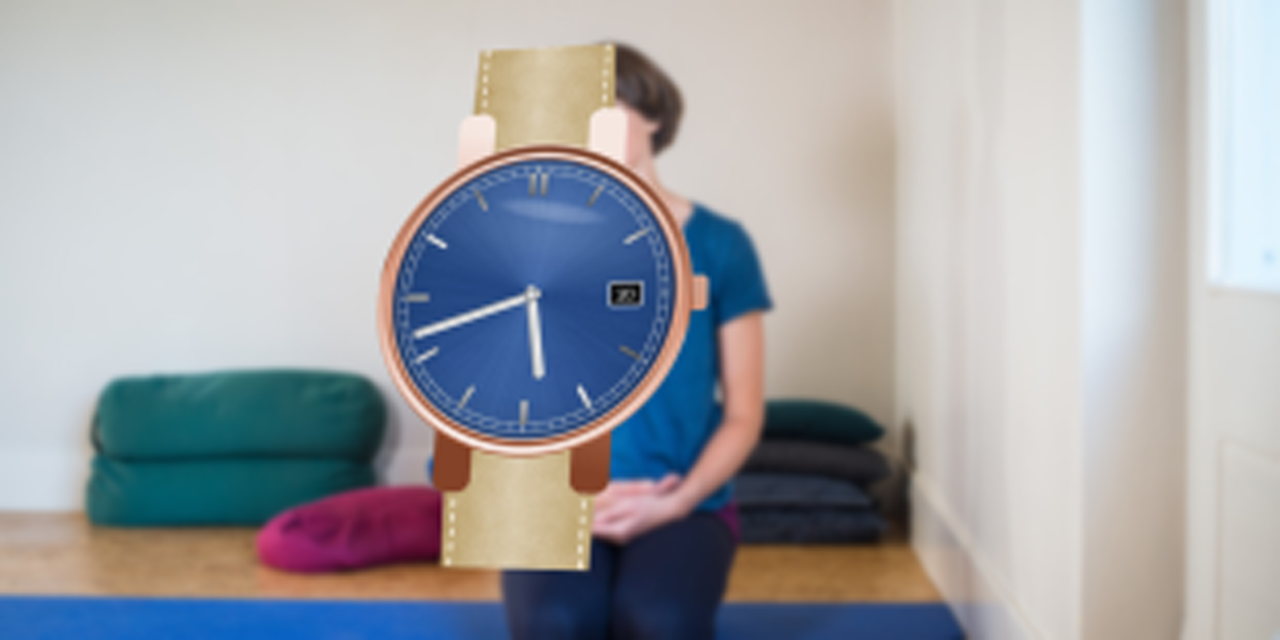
5:42
